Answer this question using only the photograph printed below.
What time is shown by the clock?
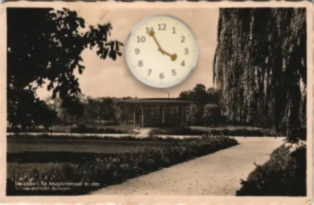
3:55
